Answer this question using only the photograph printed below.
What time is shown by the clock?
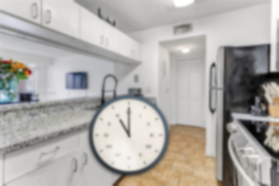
11:00
